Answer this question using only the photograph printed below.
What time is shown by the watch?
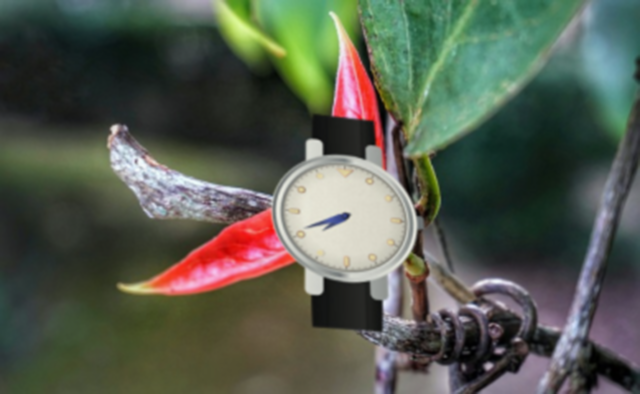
7:41
